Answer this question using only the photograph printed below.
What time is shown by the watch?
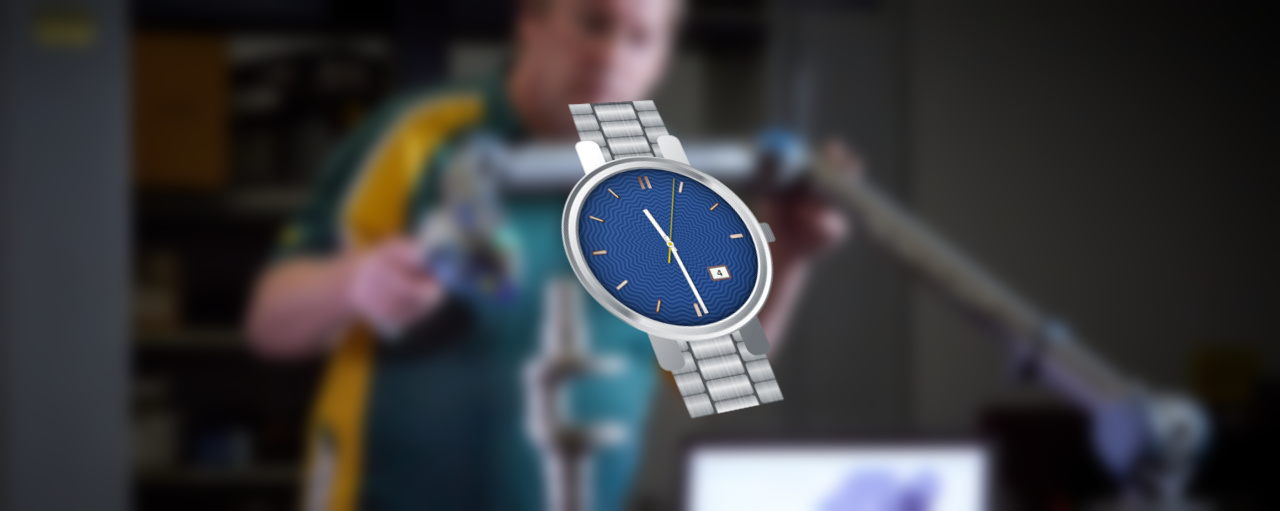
11:29:04
